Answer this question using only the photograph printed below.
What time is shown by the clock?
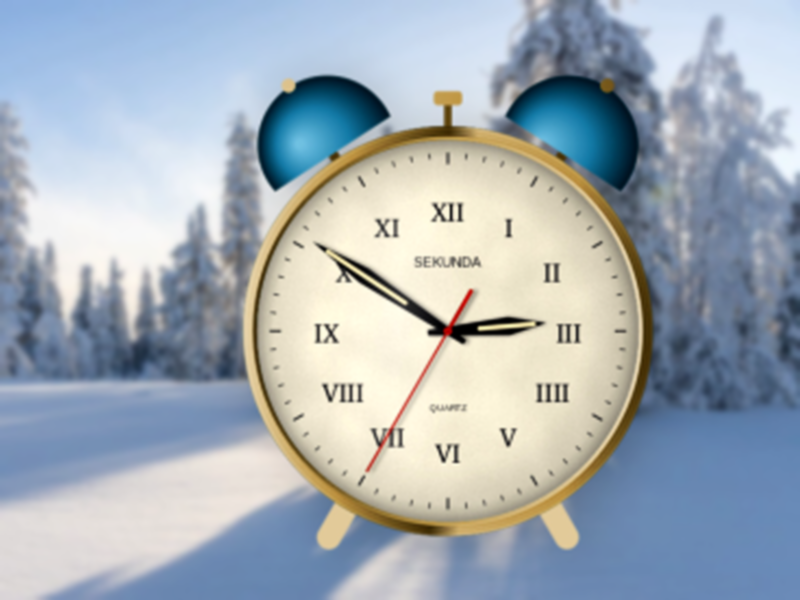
2:50:35
